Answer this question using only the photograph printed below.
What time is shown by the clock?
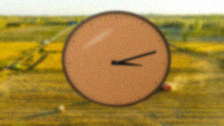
3:12
